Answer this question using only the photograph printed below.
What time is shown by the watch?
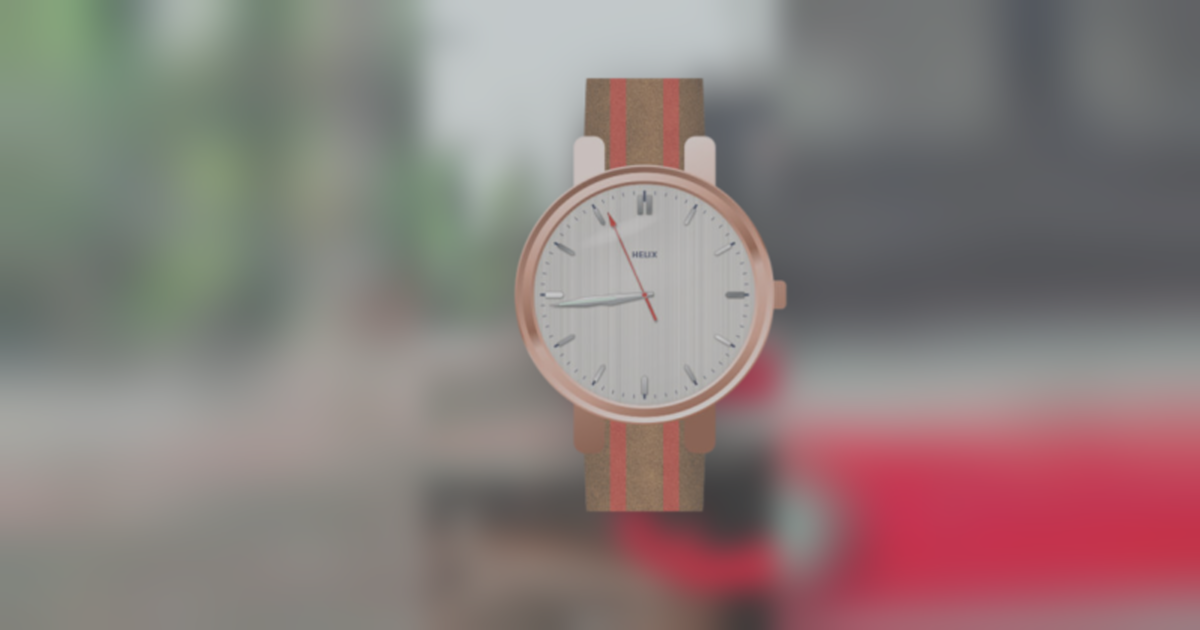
8:43:56
